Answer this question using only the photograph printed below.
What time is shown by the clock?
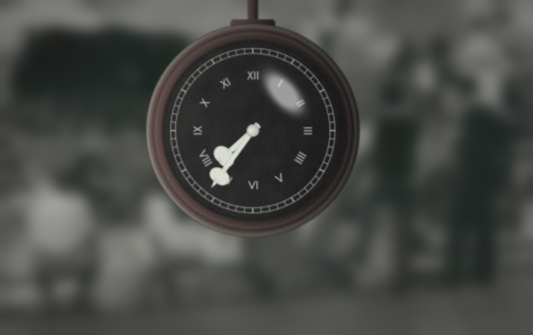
7:36
